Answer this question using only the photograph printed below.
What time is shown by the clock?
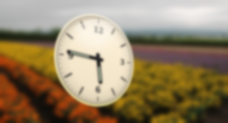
5:46
